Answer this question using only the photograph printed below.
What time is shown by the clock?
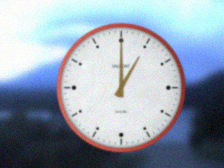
1:00
